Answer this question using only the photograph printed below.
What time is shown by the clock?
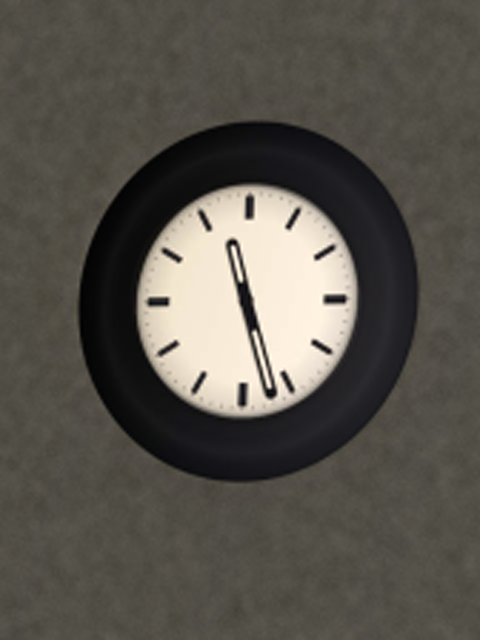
11:27
